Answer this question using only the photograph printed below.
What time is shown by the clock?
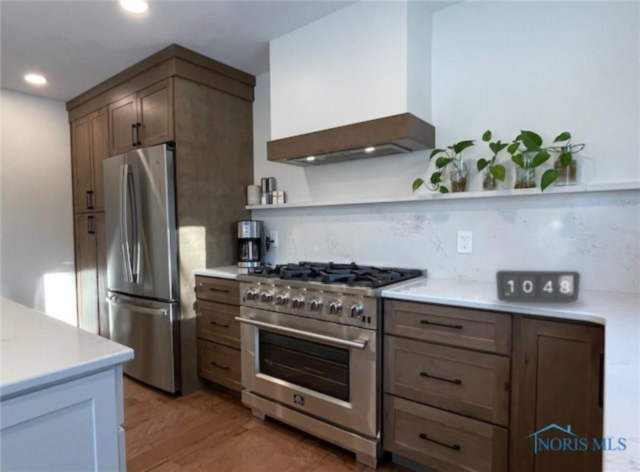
10:48
